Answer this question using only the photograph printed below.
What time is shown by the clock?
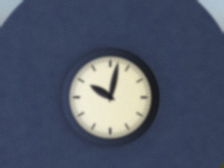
10:02
